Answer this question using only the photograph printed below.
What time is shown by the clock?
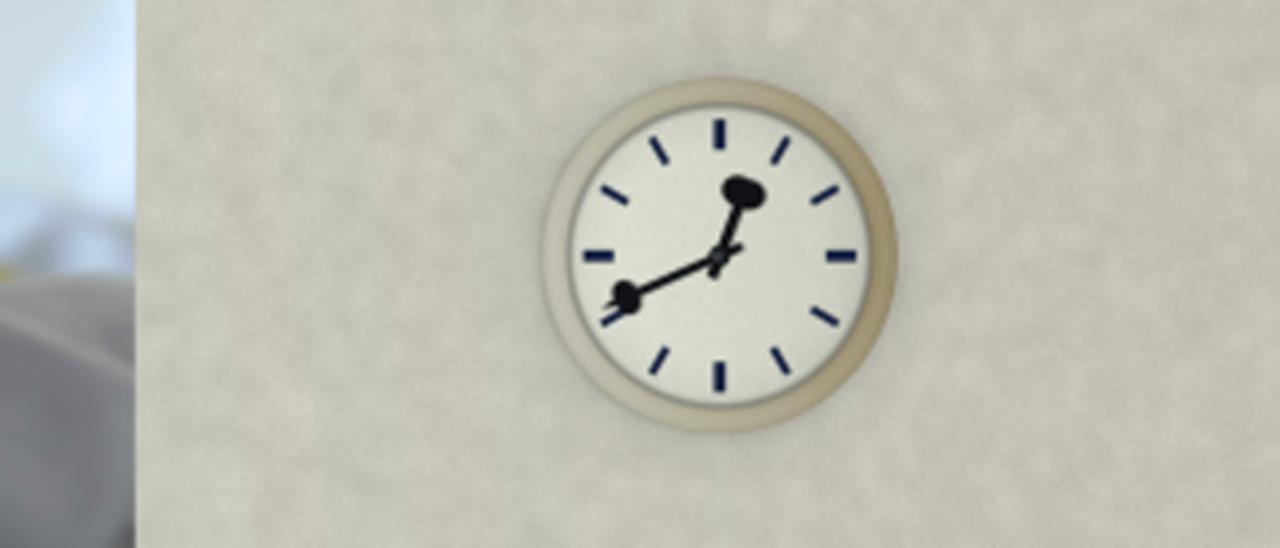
12:41
